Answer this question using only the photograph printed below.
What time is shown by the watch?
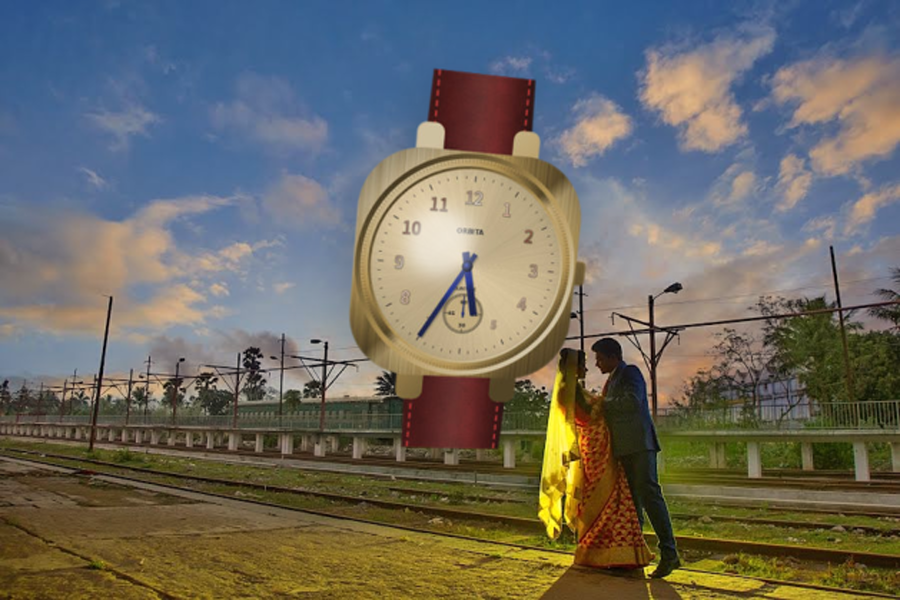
5:35
